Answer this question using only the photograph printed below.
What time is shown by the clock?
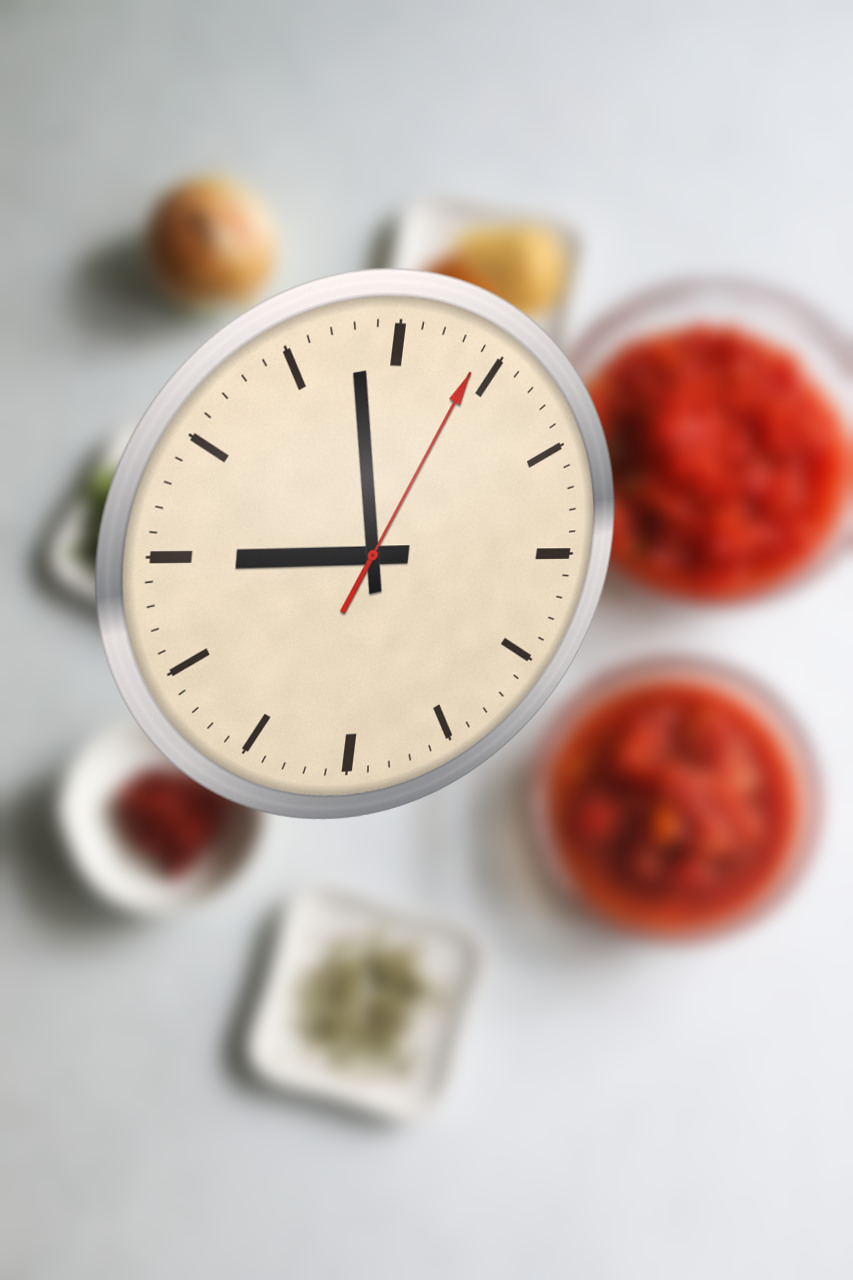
8:58:04
